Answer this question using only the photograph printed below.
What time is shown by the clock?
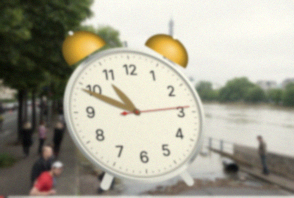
10:49:14
